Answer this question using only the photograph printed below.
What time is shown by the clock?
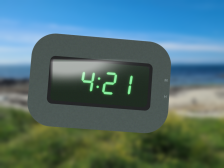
4:21
